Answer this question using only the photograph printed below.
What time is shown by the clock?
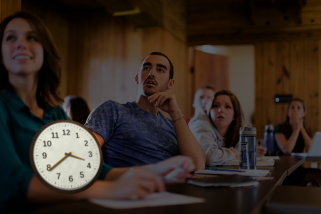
3:39
